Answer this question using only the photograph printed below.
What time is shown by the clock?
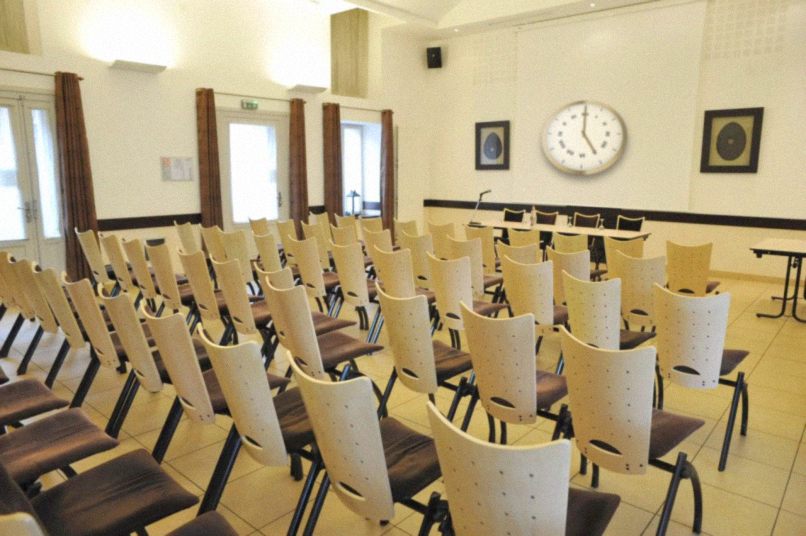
5:00
